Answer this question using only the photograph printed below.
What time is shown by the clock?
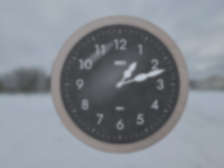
1:12
